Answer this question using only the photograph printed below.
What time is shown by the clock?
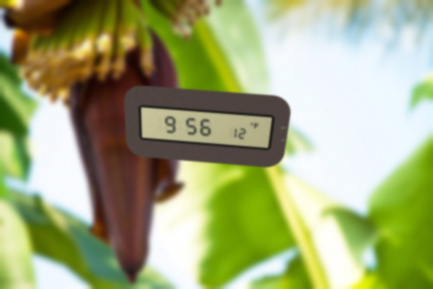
9:56
